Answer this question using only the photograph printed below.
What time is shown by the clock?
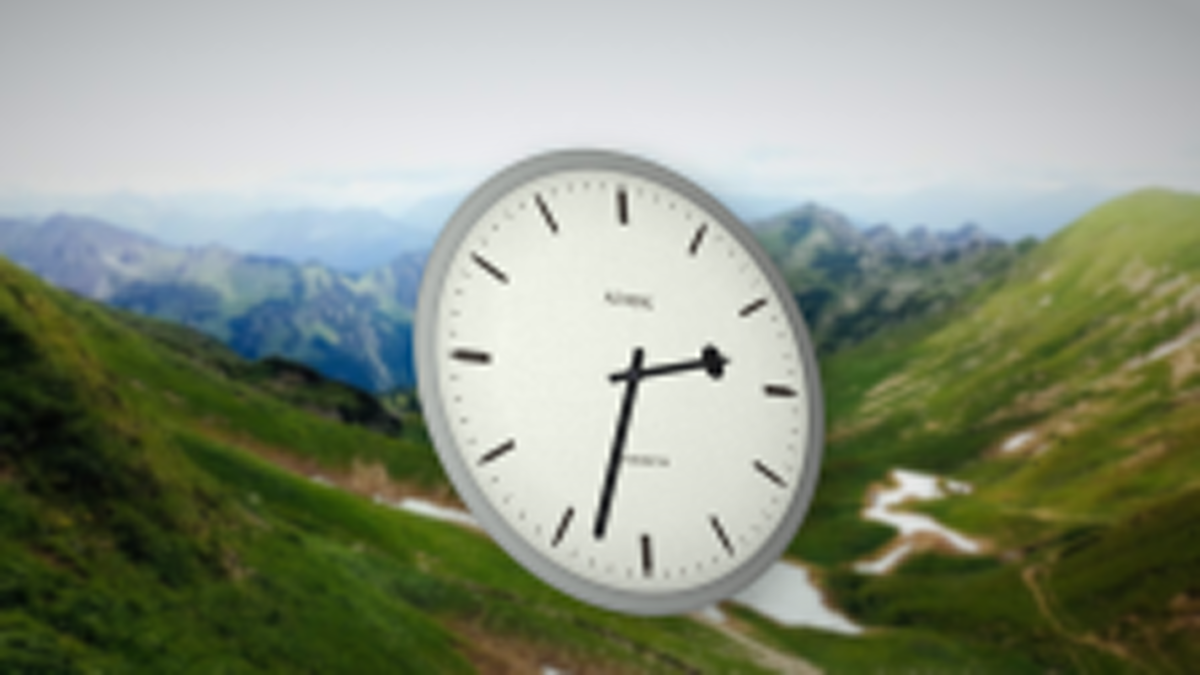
2:33
